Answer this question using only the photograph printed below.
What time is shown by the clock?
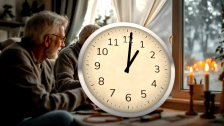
1:01
